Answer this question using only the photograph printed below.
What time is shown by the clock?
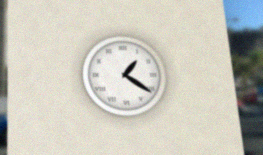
1:21
